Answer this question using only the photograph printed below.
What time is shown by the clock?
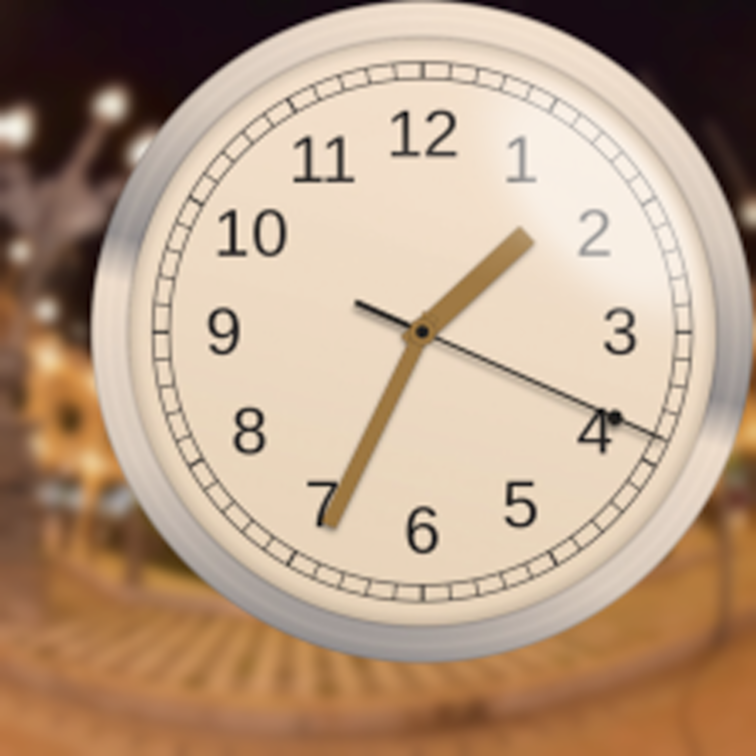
1:34:19
